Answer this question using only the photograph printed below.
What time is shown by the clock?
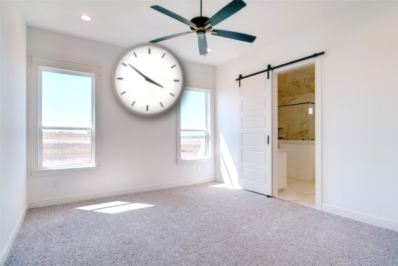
3:51
